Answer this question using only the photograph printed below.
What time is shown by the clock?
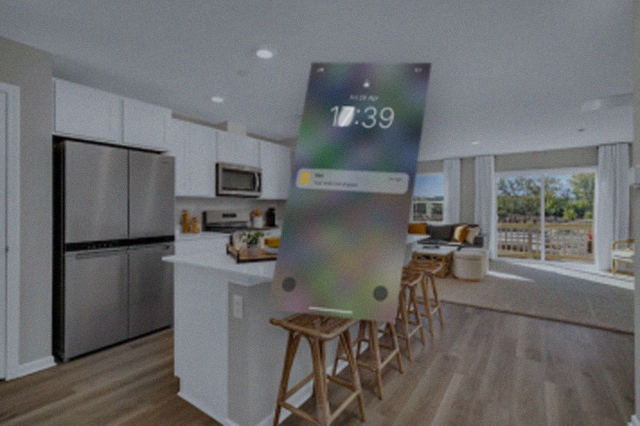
17:39
